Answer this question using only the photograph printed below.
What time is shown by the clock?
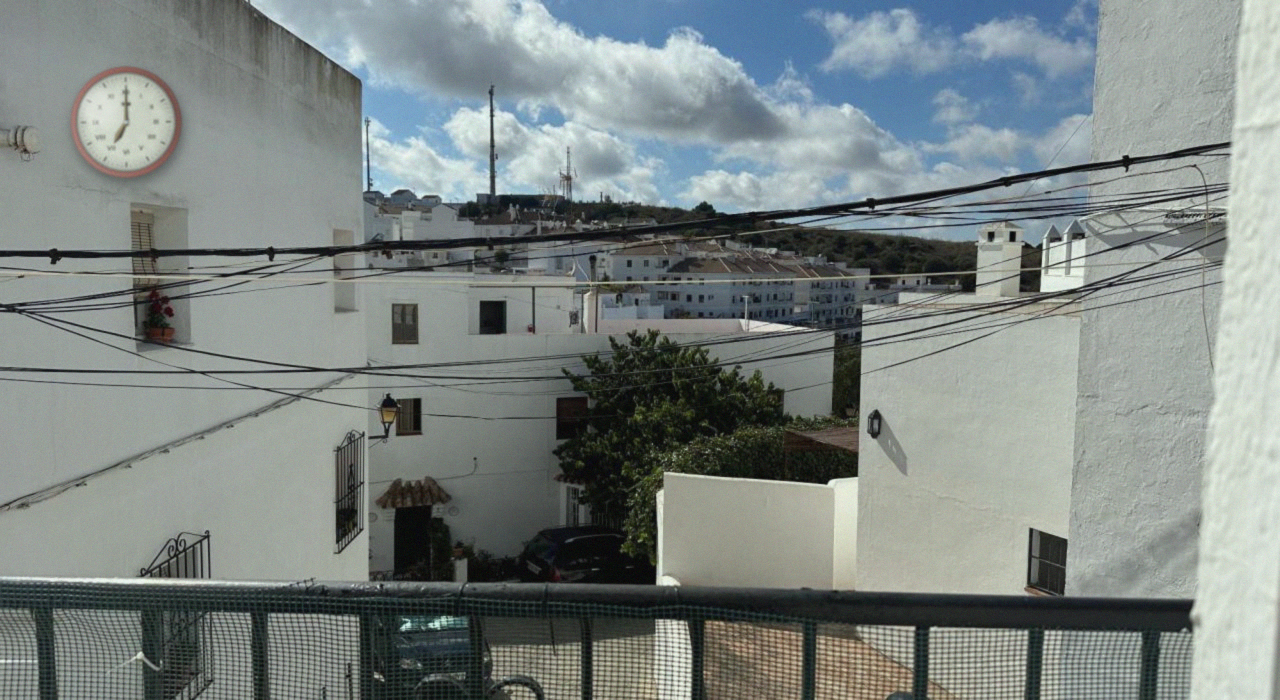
7:00
